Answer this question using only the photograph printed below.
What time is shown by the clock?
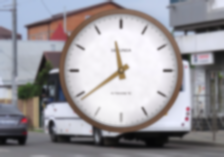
11:39
